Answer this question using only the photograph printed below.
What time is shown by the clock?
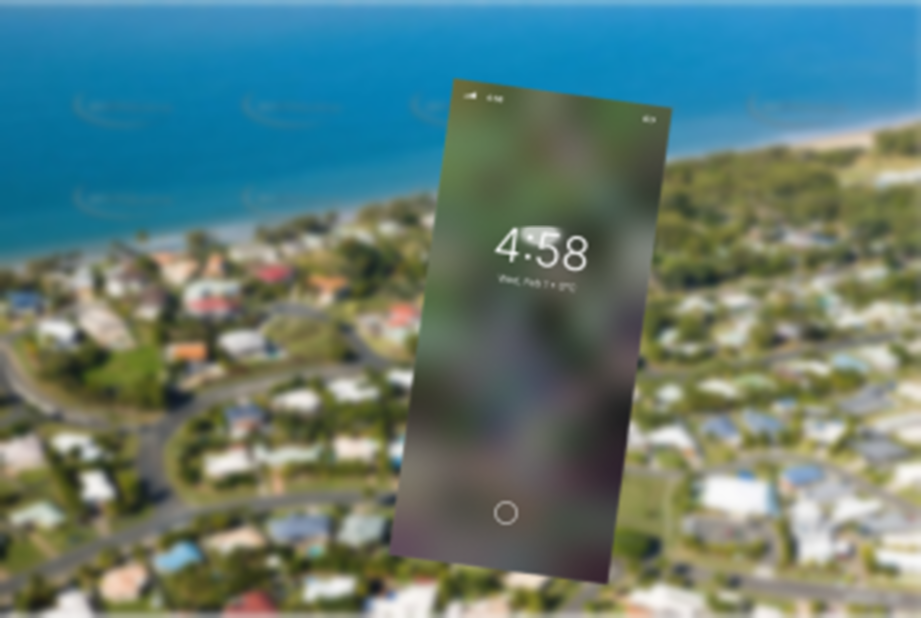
4:58
